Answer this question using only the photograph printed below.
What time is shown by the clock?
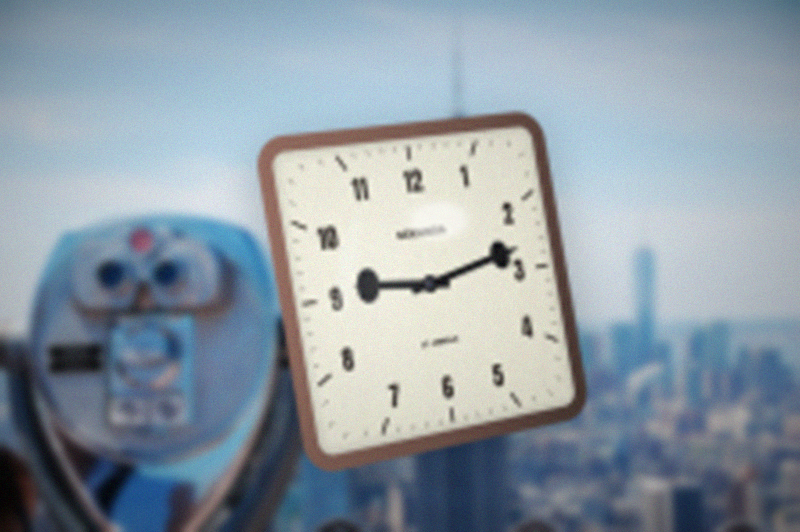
9:13
